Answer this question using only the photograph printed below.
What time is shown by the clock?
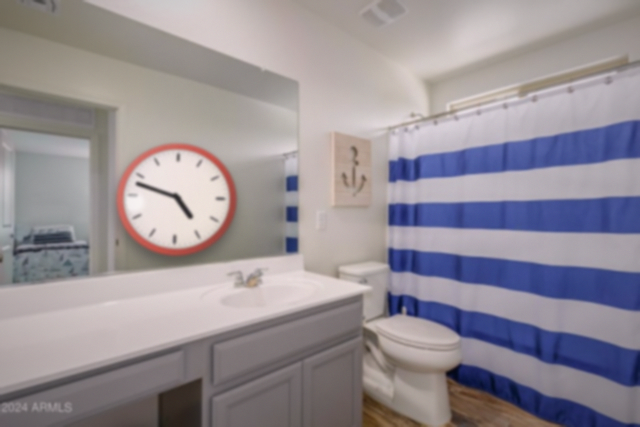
4:48
